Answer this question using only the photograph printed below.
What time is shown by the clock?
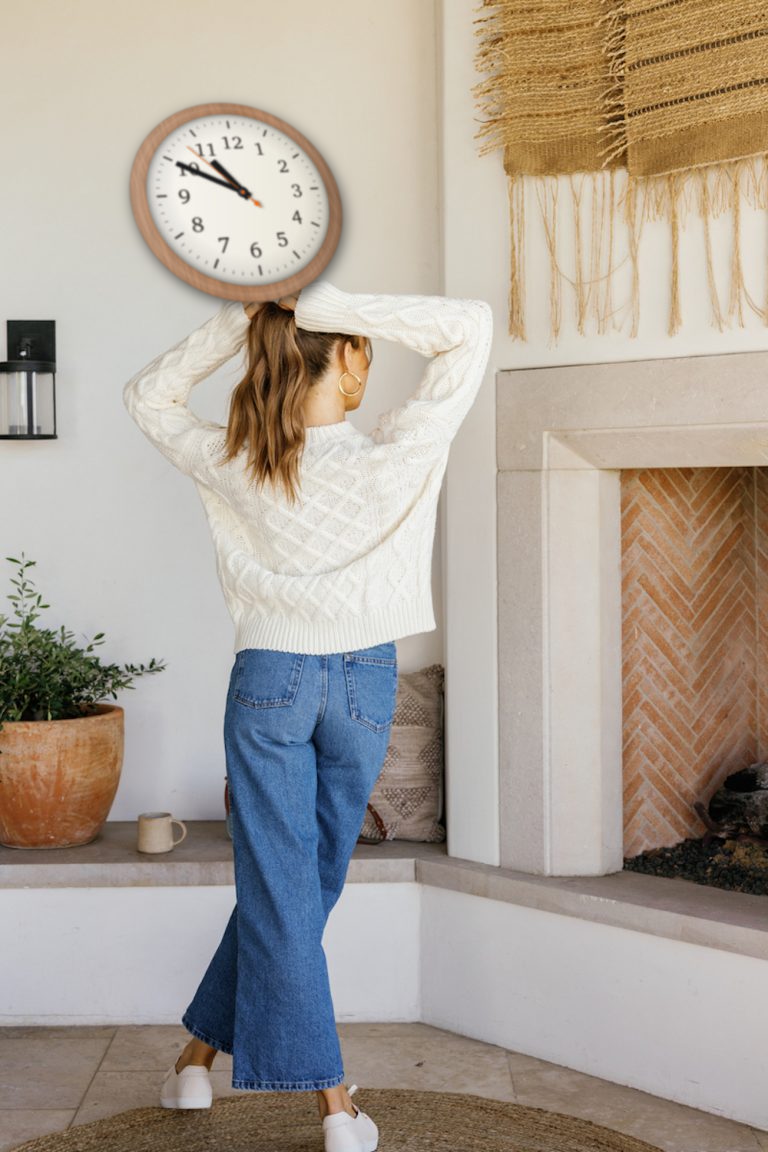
10:49:53
